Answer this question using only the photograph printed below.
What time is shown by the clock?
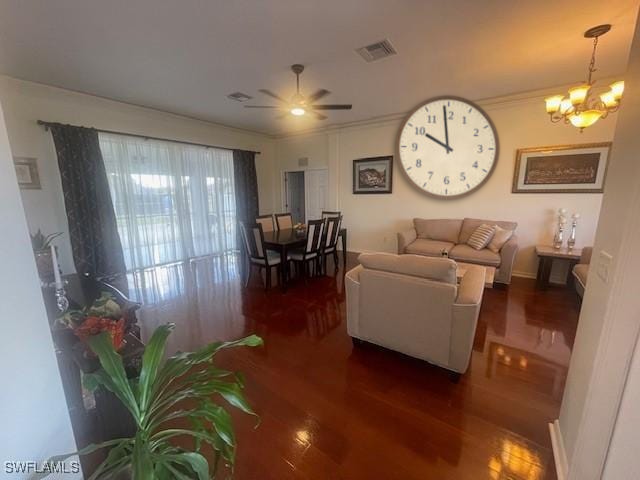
9:59
